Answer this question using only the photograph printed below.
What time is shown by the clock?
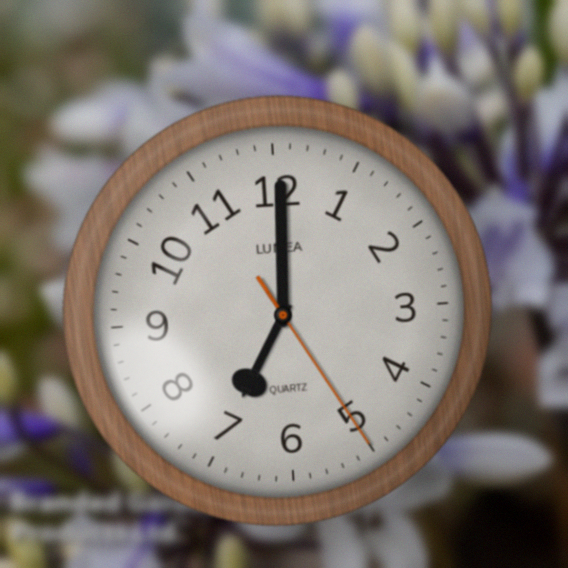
7:00:25
